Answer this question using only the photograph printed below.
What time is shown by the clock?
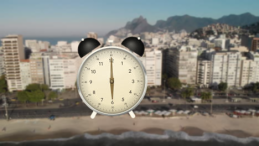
6:00
